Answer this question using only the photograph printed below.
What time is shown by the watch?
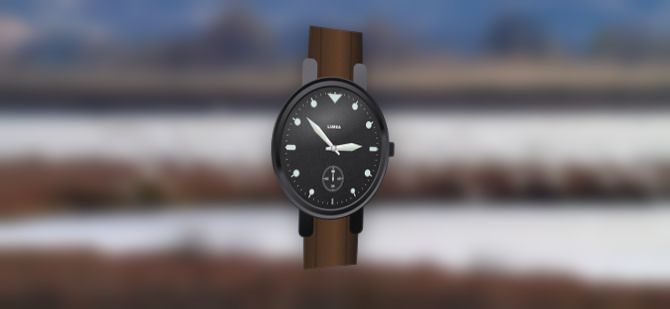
2:52
